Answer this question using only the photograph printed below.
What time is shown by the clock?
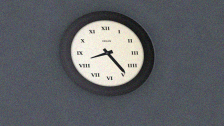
8:24
